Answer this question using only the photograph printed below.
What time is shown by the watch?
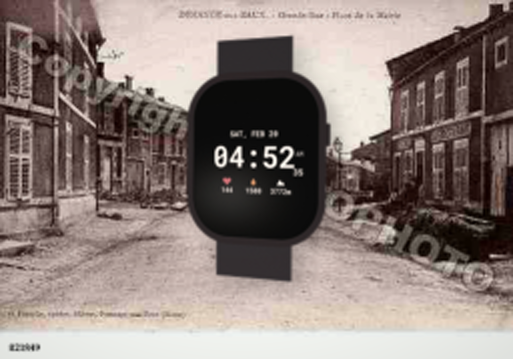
4:52
